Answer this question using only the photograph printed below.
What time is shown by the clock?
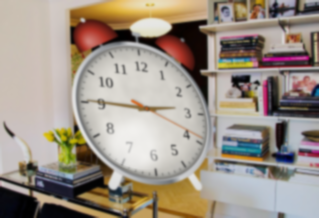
2:45:19
